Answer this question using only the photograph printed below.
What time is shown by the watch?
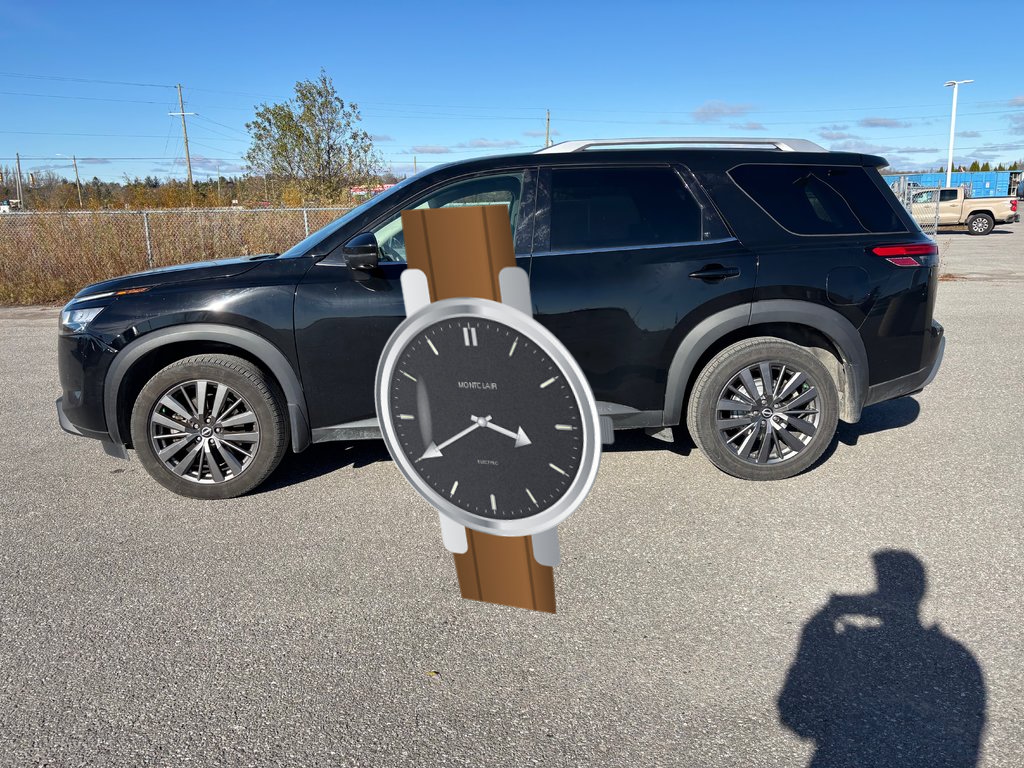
3:40
